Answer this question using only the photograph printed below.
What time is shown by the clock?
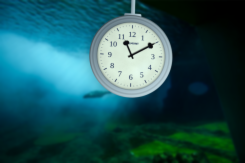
11:10
